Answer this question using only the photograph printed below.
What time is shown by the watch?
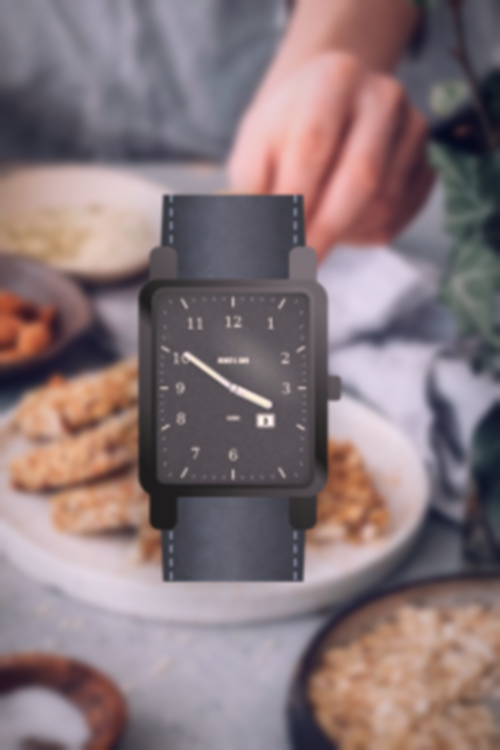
3:51
